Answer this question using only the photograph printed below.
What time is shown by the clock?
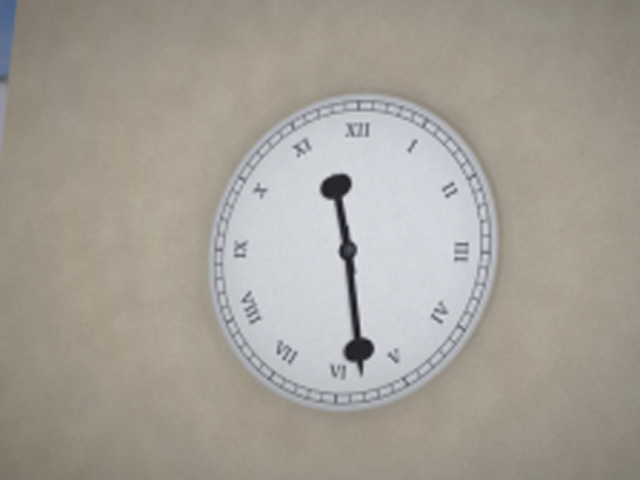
11:28
